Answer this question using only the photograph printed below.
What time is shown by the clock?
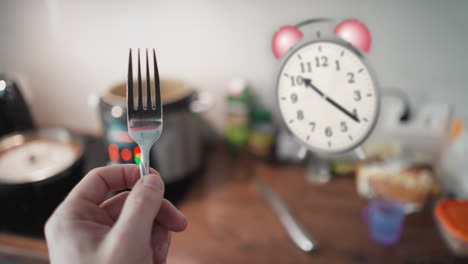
10:21
